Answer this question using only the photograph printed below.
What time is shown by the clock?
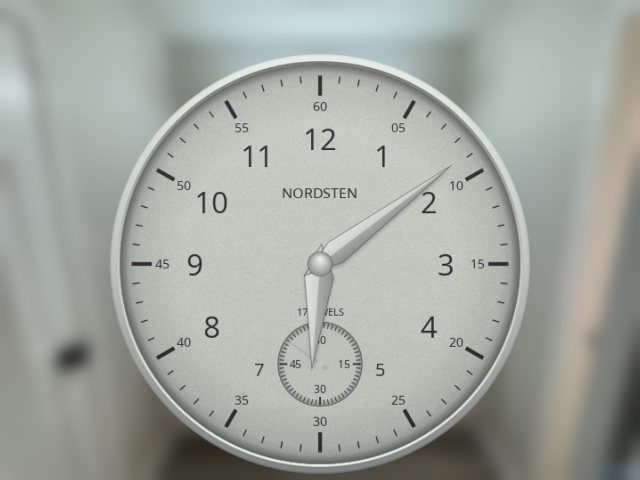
6:08:51
